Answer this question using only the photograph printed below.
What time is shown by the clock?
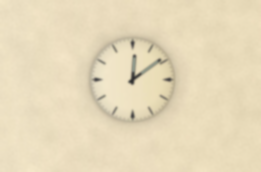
12:09
